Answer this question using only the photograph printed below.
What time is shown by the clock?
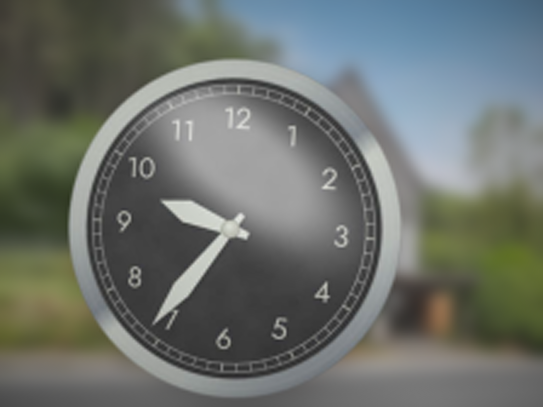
9:36
